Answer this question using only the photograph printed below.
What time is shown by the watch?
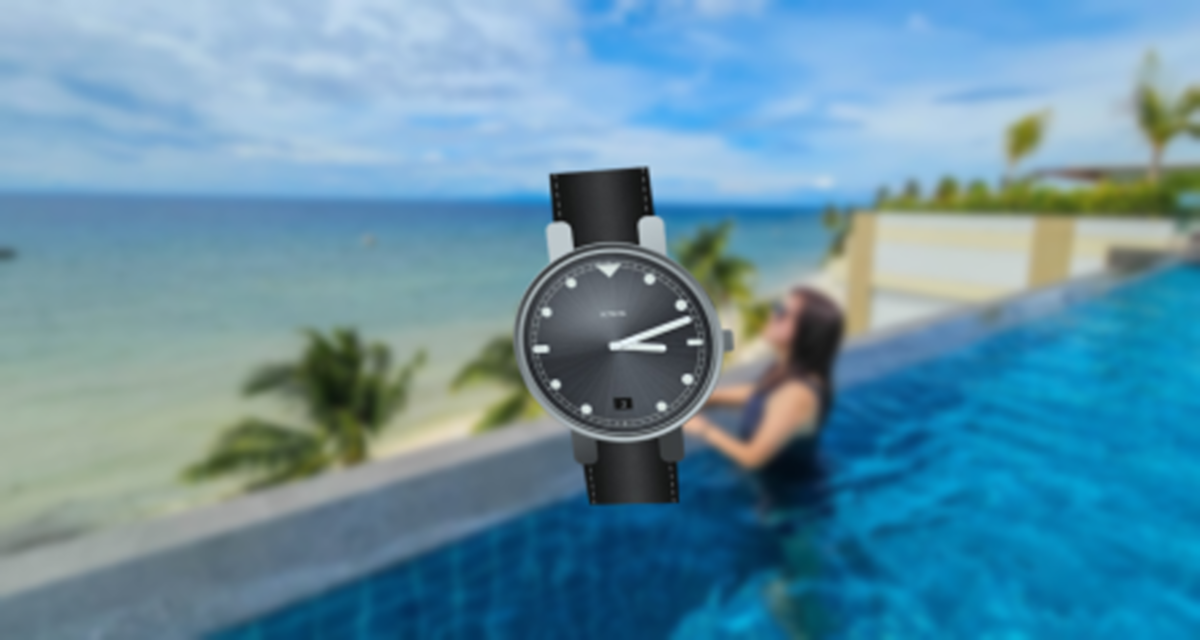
3:12
